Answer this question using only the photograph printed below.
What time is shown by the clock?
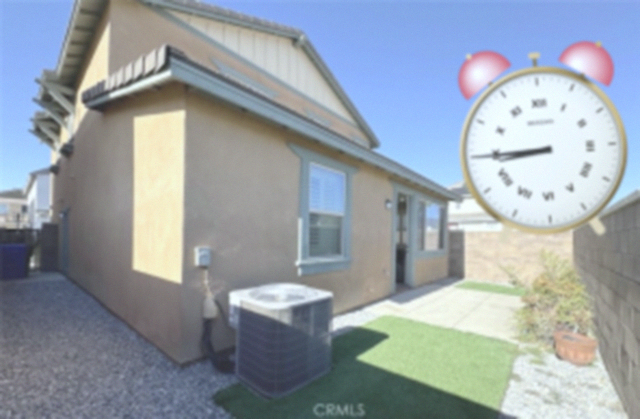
8:45
